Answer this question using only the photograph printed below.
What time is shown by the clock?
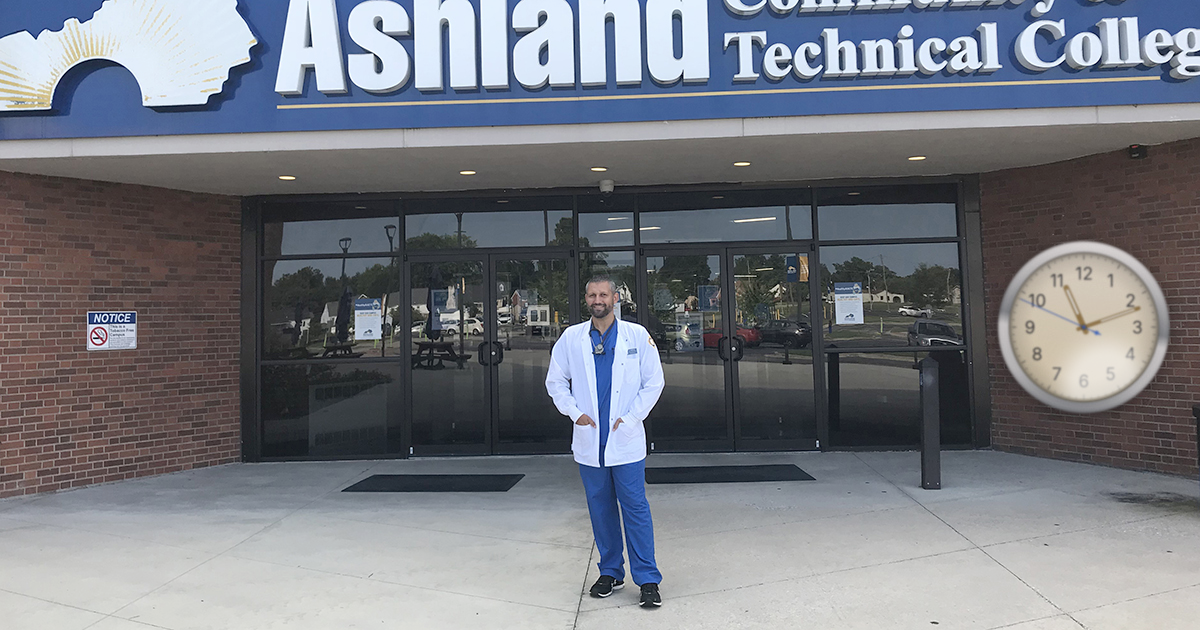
11:11:49
